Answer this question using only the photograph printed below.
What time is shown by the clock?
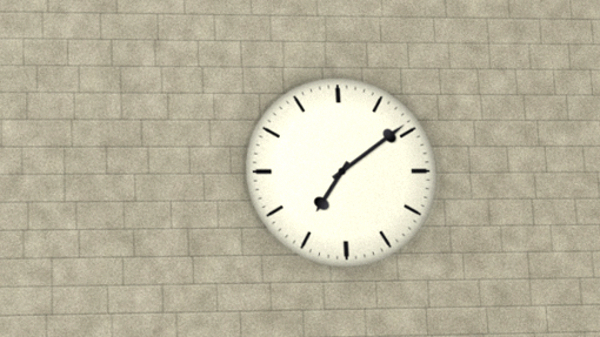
7:09
